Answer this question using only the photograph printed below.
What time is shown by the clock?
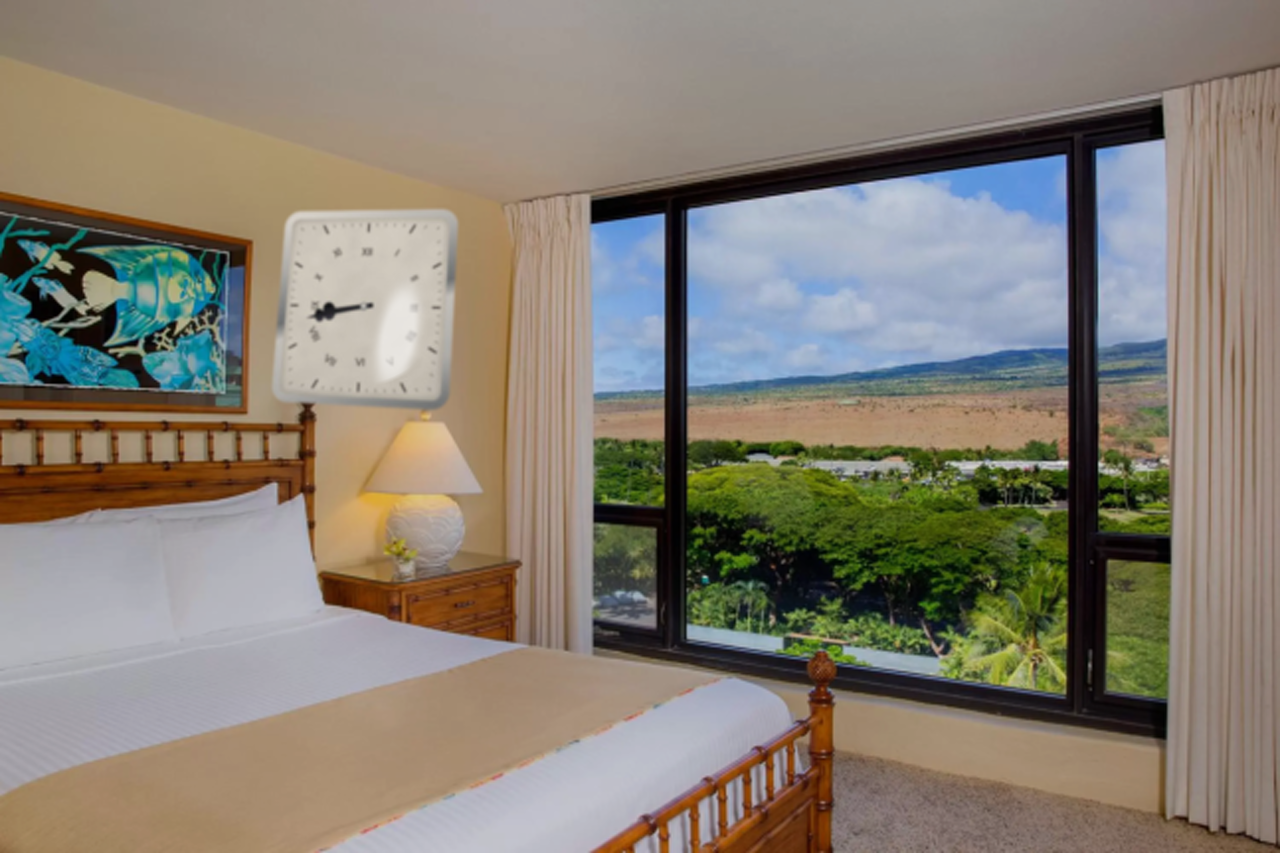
8:43
